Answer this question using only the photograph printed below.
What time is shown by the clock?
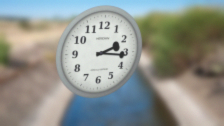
2:16
